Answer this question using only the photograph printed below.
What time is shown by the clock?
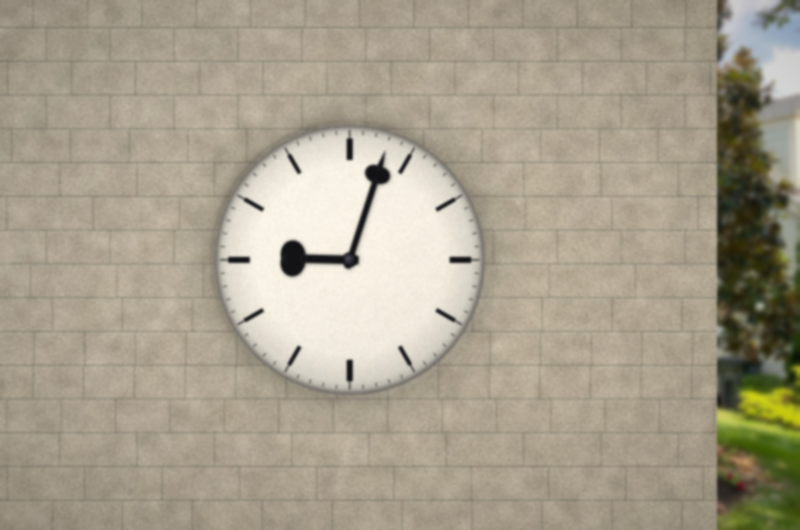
9:03
